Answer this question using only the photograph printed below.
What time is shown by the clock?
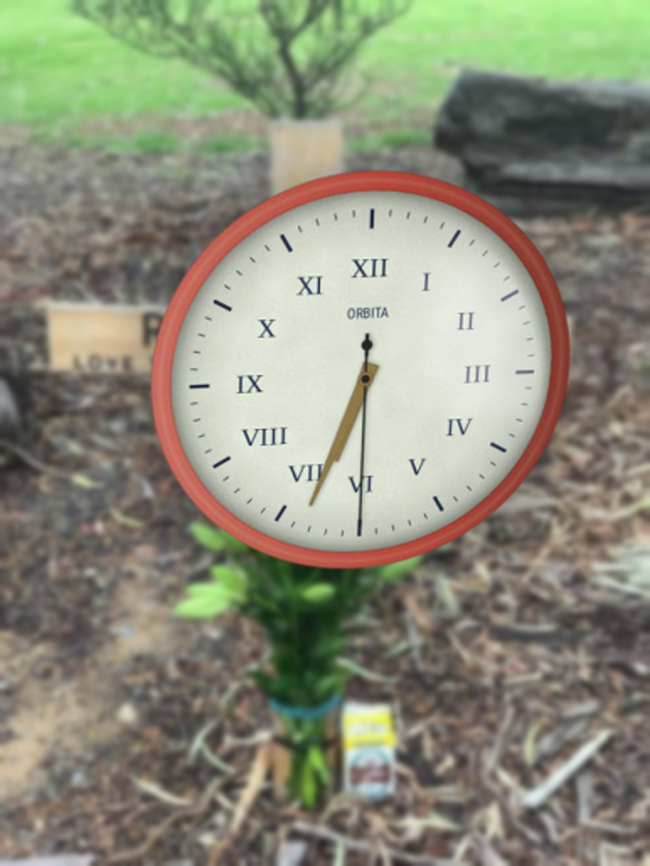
6:33:30
